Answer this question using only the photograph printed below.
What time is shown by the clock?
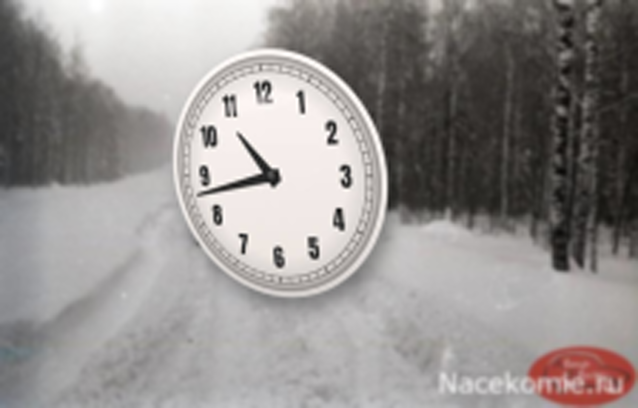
10:43
